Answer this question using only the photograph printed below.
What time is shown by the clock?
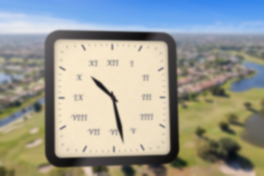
10:28
